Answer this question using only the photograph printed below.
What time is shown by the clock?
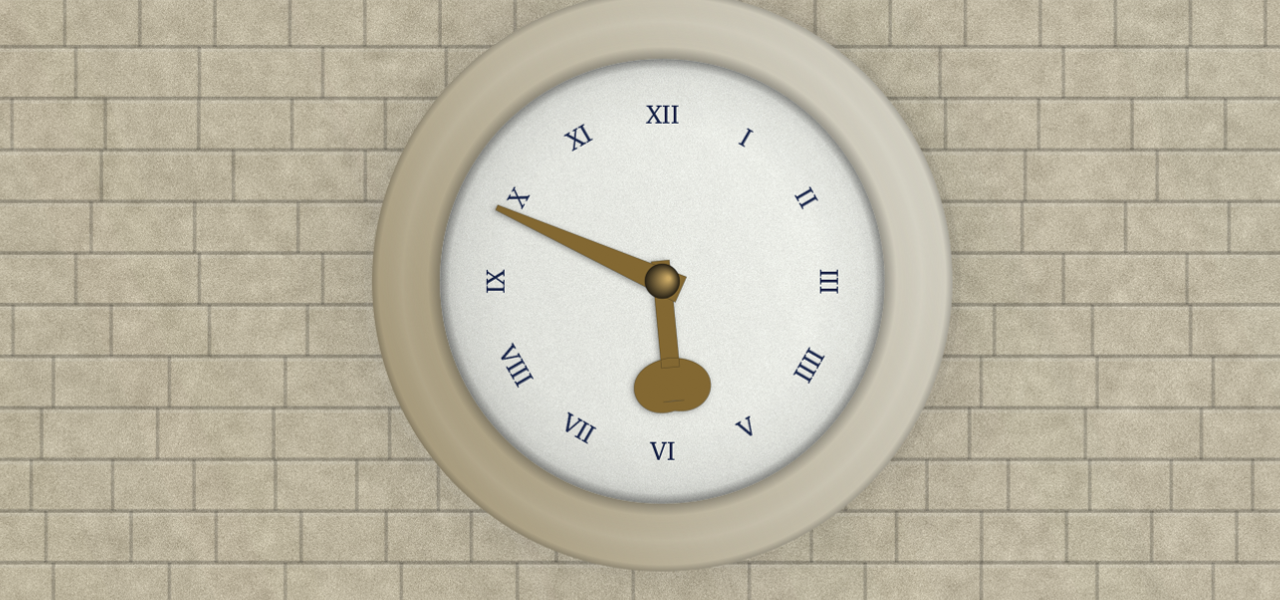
5:49
